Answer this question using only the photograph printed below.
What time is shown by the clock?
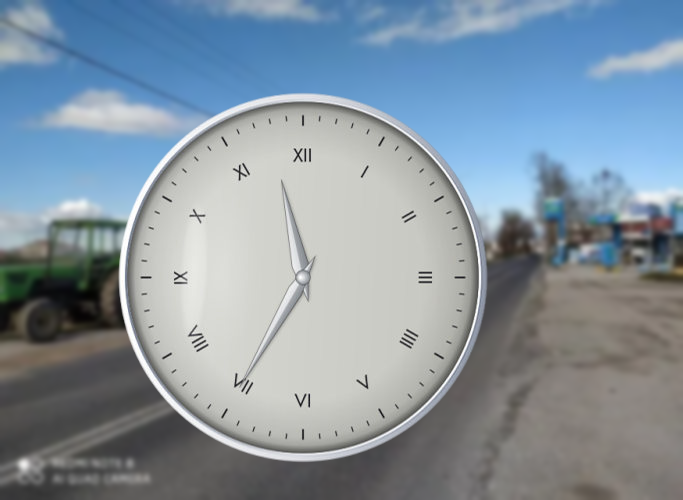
11:35
